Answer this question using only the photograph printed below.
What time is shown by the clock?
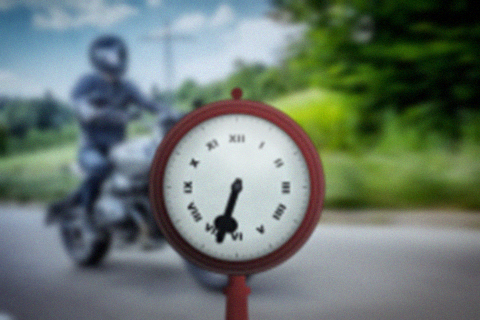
6:33
